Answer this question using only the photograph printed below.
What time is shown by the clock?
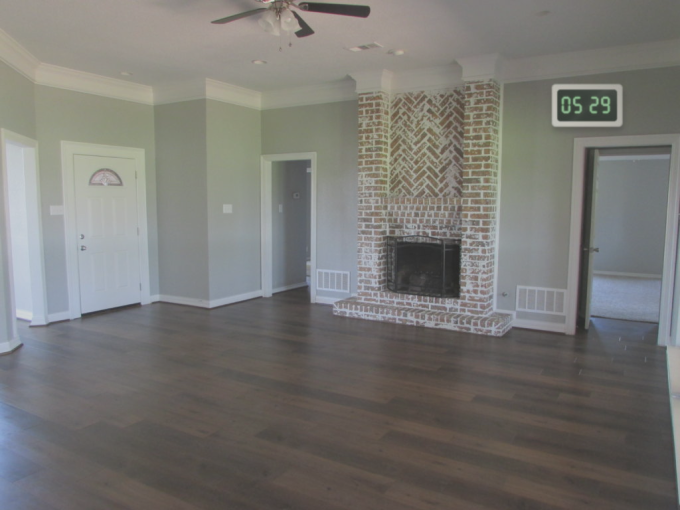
5:29
